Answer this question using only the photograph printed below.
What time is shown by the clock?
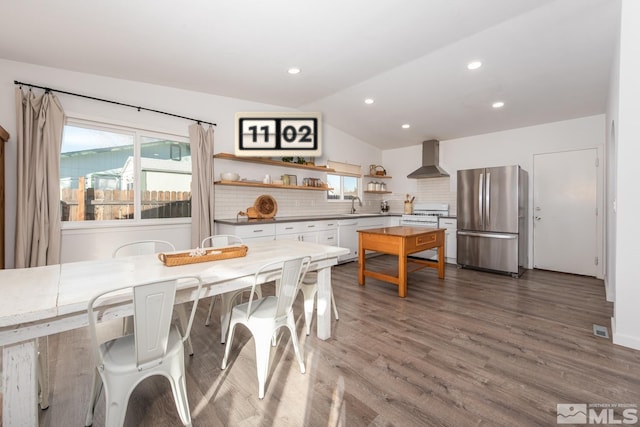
11:02
